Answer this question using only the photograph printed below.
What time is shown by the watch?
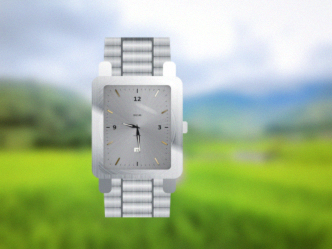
9:29
